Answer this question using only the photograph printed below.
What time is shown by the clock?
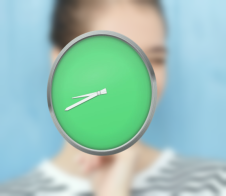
8:41
